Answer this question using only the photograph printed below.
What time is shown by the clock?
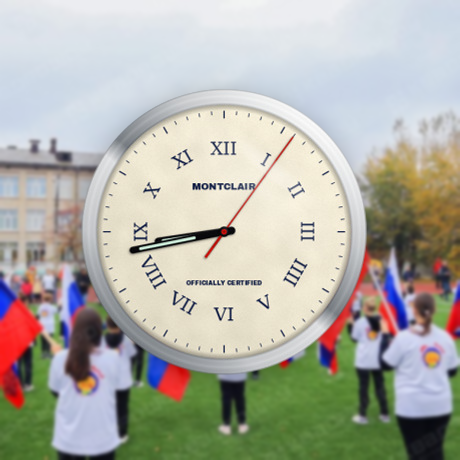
8:43:06
